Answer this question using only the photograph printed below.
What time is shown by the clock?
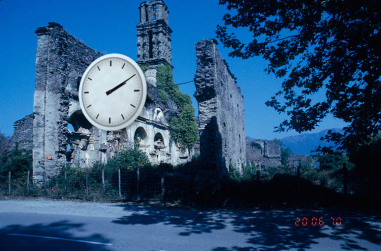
2:10
